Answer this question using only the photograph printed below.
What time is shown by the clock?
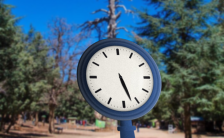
5:27
